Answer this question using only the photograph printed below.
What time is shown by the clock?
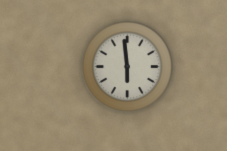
5:59
